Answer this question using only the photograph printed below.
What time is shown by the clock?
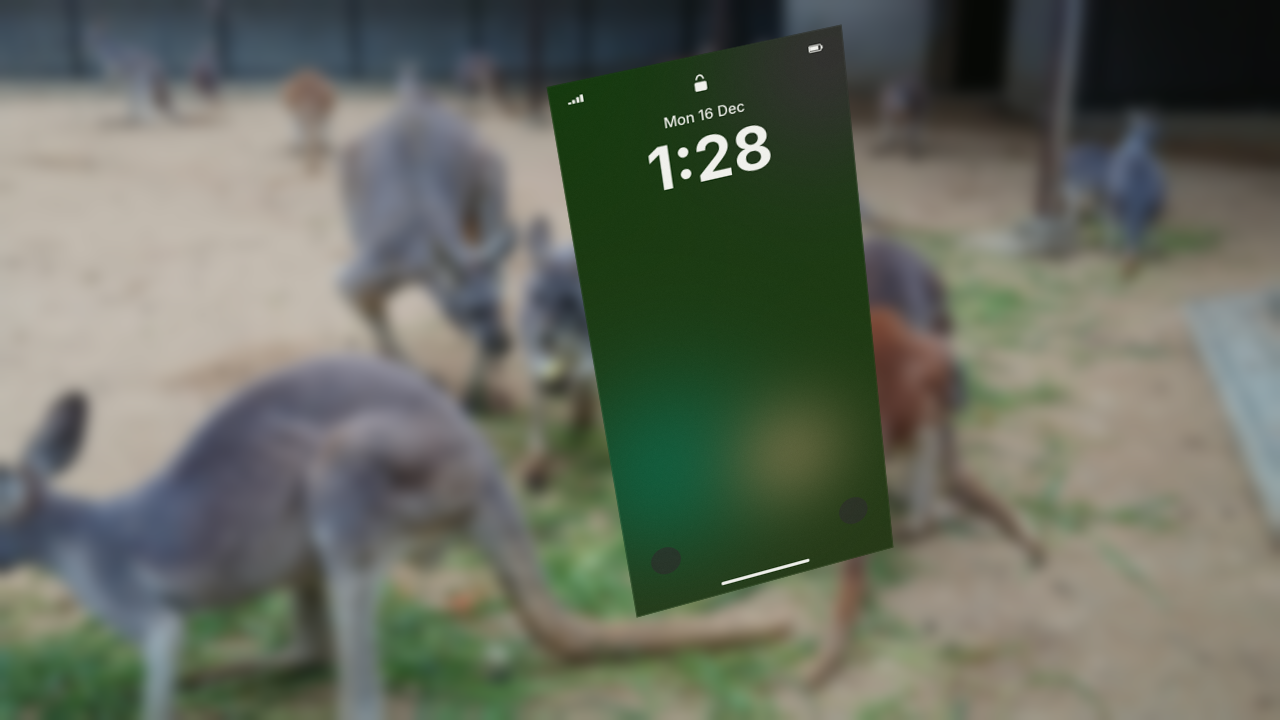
1:28
